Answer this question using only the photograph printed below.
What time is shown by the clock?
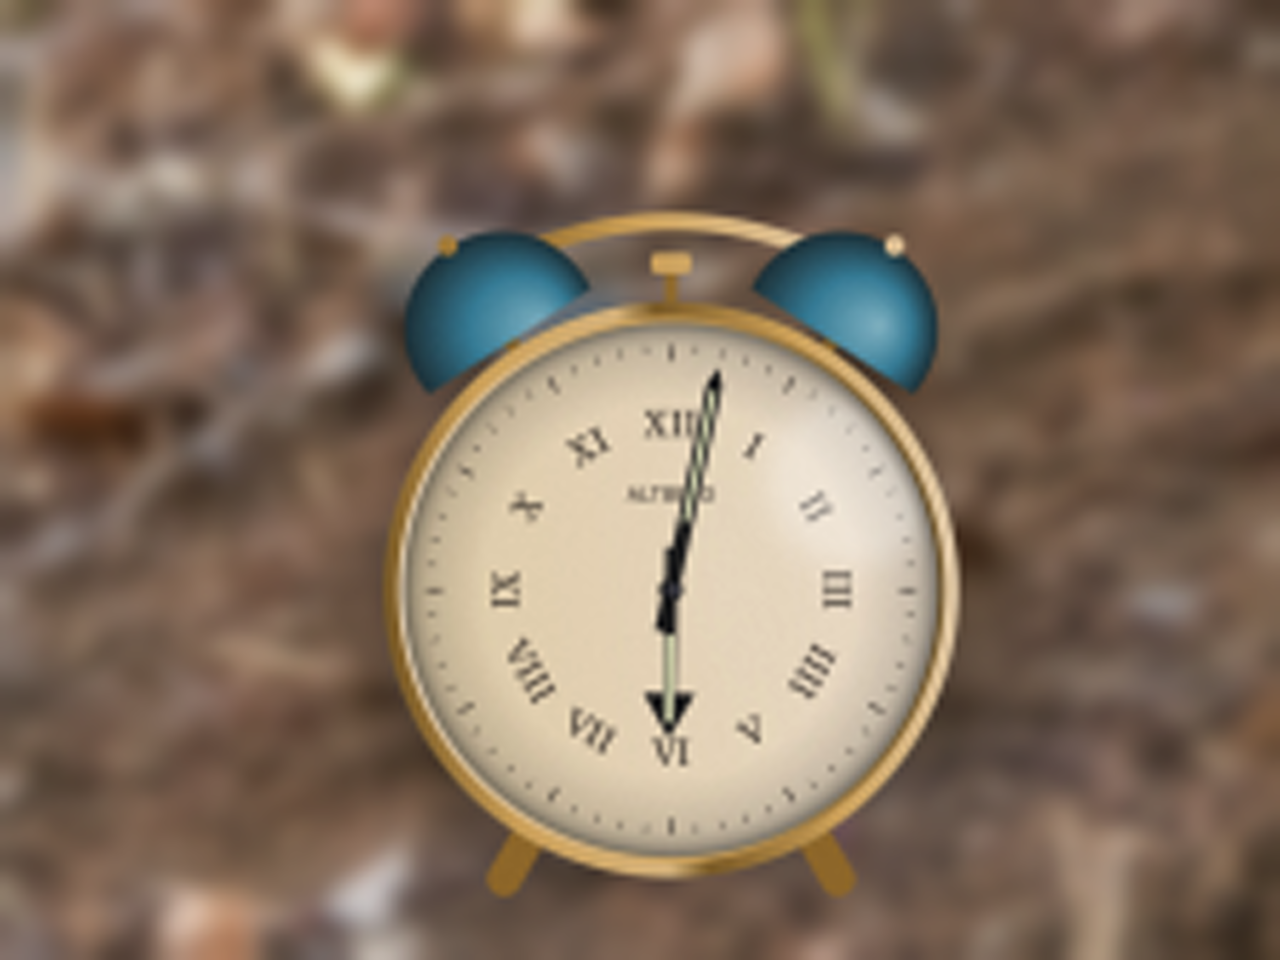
6:02
